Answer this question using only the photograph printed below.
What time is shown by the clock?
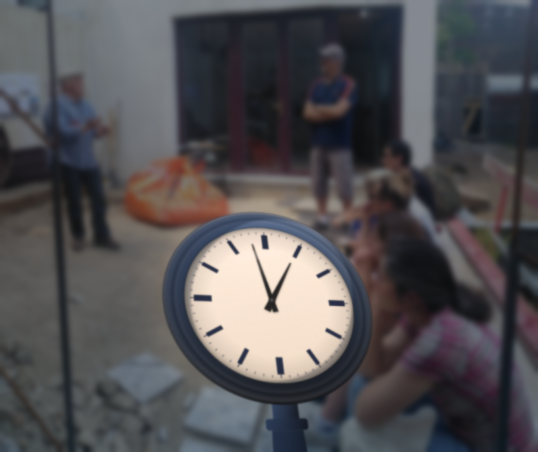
12:58
